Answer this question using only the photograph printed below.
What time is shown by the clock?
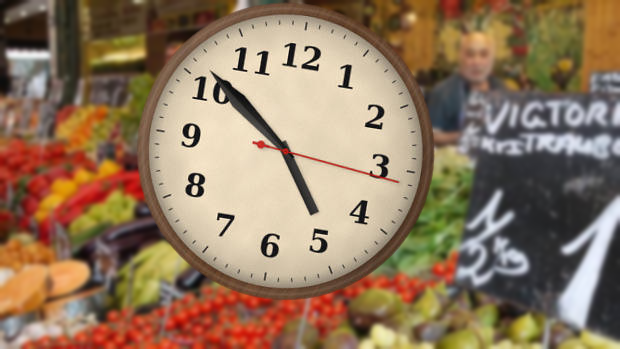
4:51:16
